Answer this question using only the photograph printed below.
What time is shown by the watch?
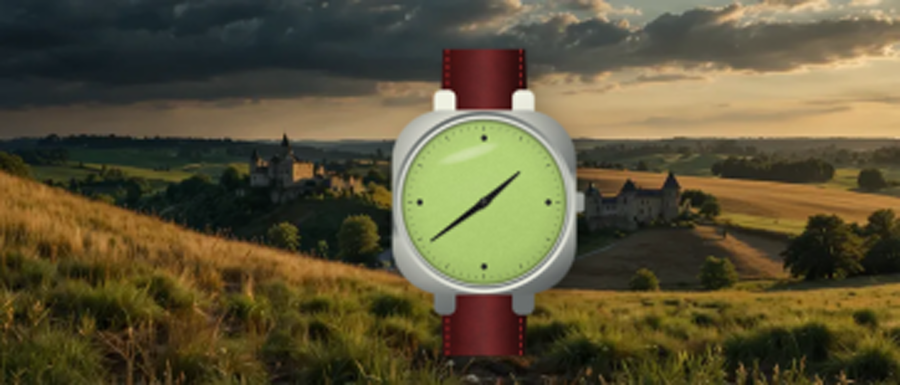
1:39
